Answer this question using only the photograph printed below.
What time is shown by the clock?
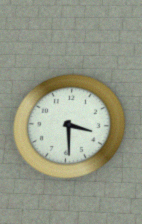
3:29
